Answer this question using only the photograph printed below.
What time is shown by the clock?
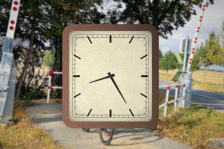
8:25
